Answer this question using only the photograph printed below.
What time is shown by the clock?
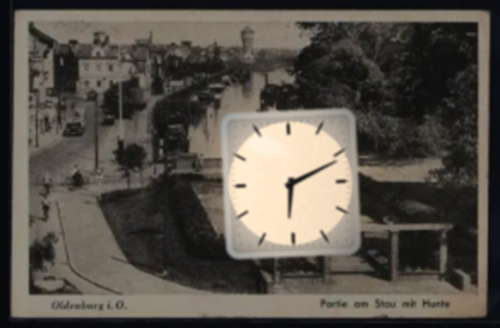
6:11
